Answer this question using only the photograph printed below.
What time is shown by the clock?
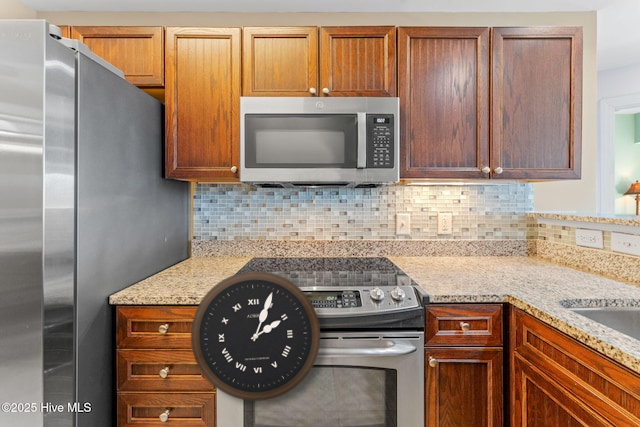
2:04
